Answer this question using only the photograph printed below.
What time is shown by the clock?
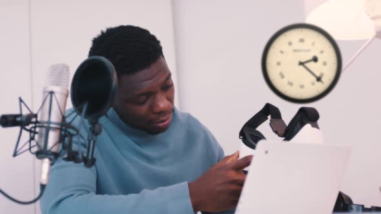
2:22
